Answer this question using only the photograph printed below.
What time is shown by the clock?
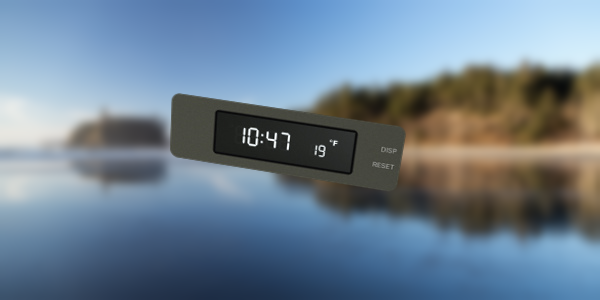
10:47
